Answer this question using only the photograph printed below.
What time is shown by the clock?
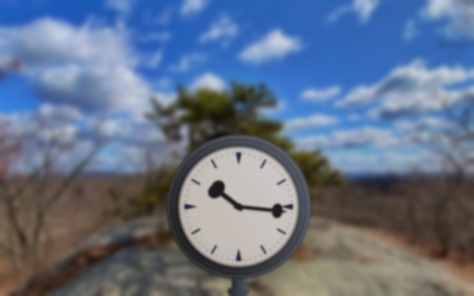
10:16
